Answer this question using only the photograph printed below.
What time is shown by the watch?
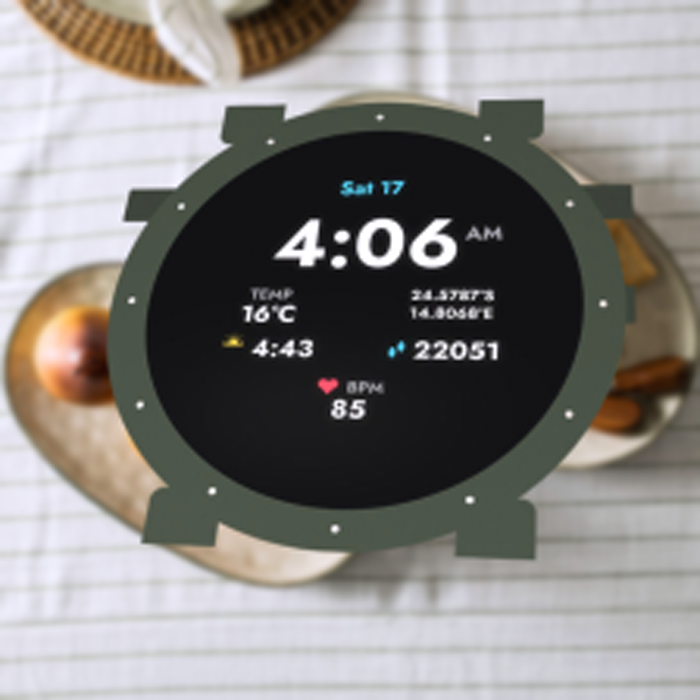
4:06
